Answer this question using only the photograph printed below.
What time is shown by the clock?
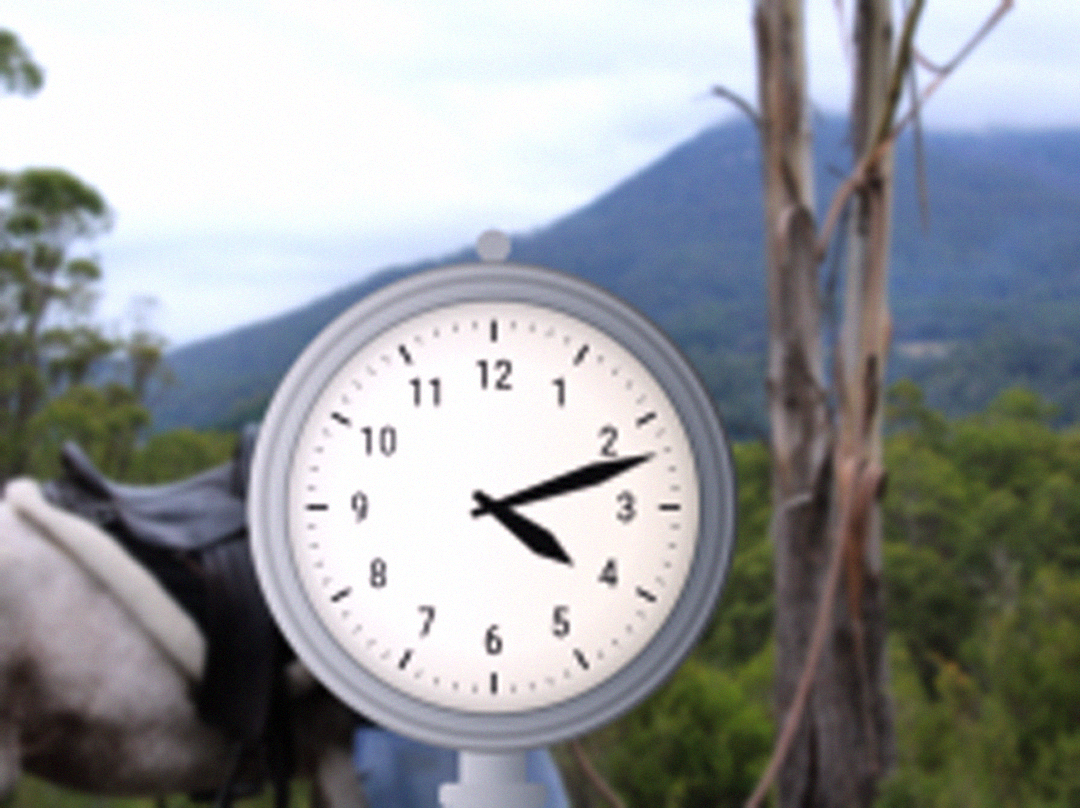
4:12
